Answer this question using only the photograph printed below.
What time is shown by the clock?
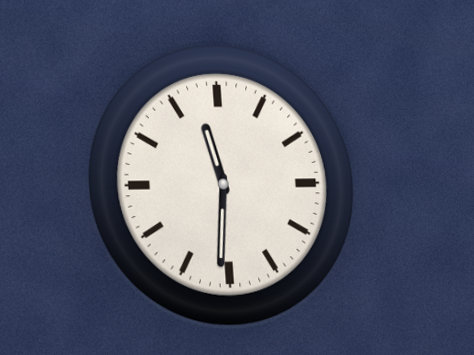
11:31
